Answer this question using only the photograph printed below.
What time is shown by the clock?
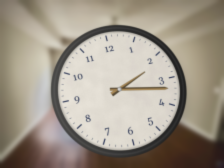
2:17
